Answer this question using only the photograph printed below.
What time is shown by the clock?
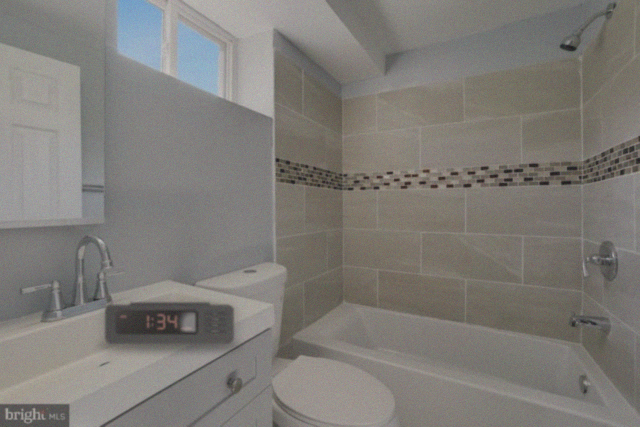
1:34
